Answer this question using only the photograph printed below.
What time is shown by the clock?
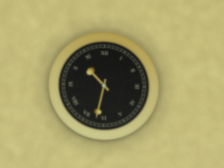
10:32
